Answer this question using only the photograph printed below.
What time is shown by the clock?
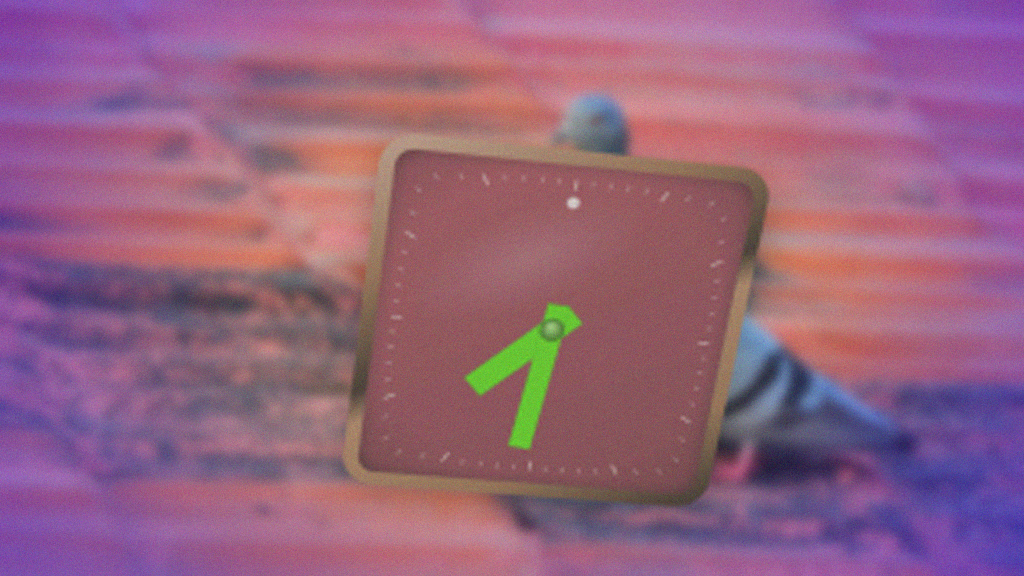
7:31
